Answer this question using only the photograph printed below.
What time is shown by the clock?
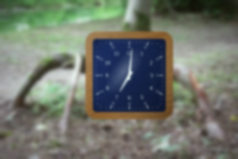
7:01
